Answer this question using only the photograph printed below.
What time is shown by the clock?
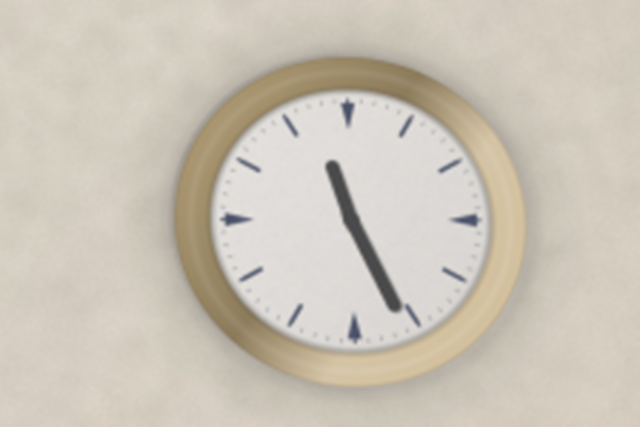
11:26
